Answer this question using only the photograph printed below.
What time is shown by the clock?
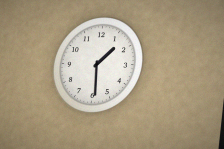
1:29
